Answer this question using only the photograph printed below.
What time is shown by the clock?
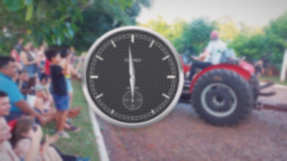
5:59
